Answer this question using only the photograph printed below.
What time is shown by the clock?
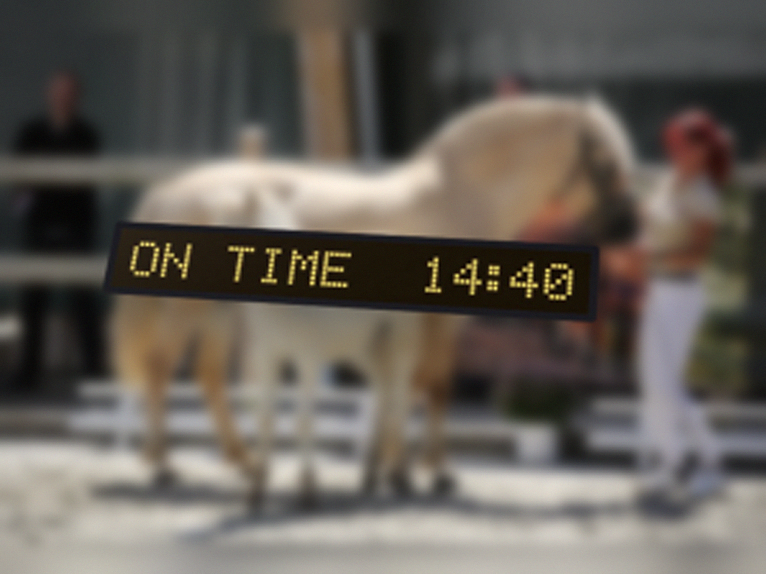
14:40
